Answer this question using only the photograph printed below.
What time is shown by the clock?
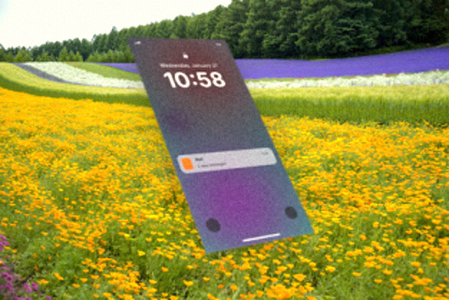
10:58
